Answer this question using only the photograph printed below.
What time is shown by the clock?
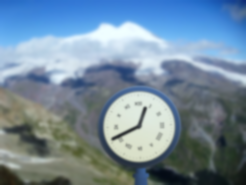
12:41
